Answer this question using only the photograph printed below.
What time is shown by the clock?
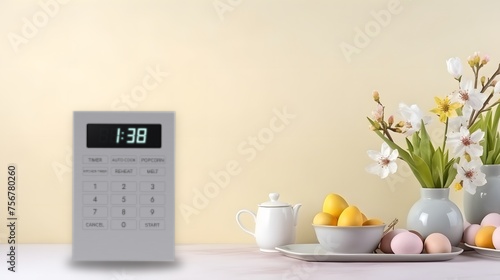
1:38
